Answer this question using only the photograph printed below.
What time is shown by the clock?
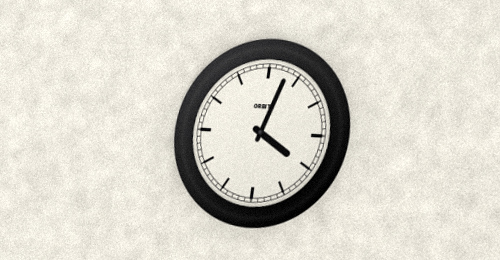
4:03
